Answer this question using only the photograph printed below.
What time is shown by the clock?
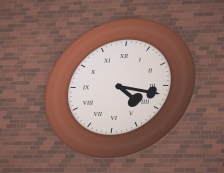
4:17
